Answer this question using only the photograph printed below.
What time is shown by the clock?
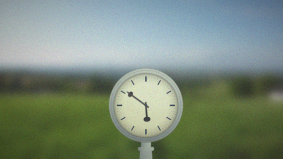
5:51
